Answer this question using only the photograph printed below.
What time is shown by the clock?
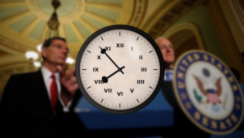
7:53
